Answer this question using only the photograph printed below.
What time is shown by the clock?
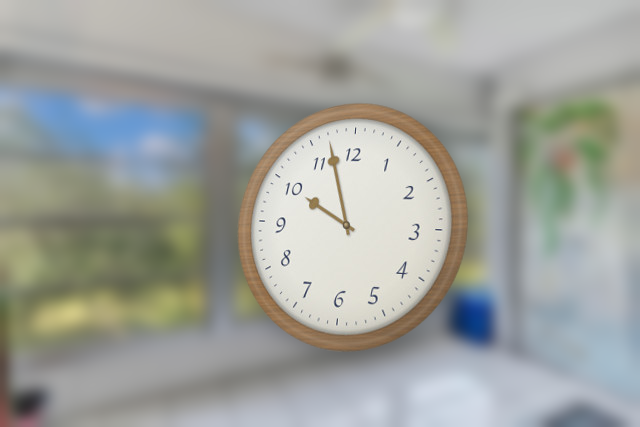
9:57
